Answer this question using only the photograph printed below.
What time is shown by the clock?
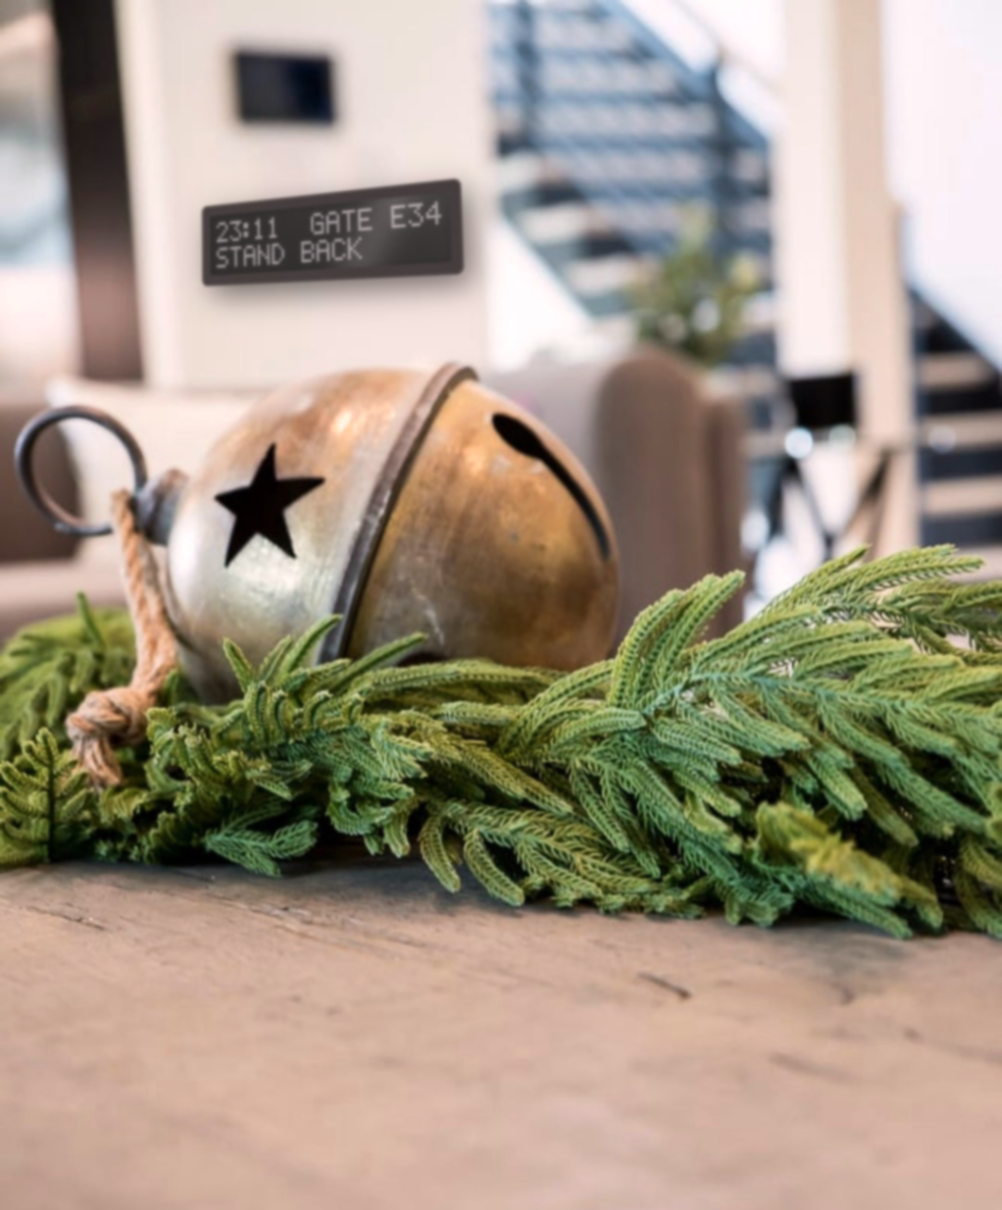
23:11
